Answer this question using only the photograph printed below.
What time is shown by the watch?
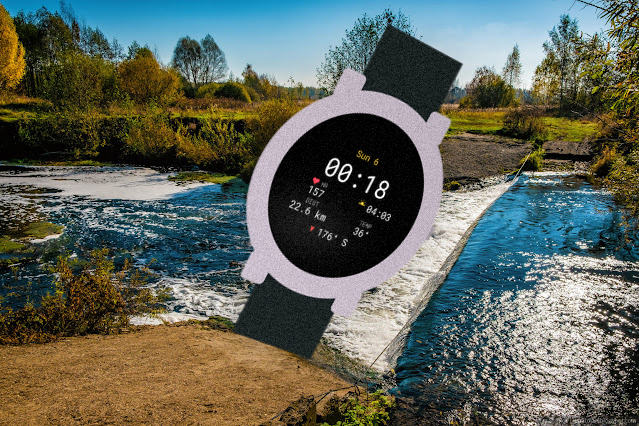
0:18
